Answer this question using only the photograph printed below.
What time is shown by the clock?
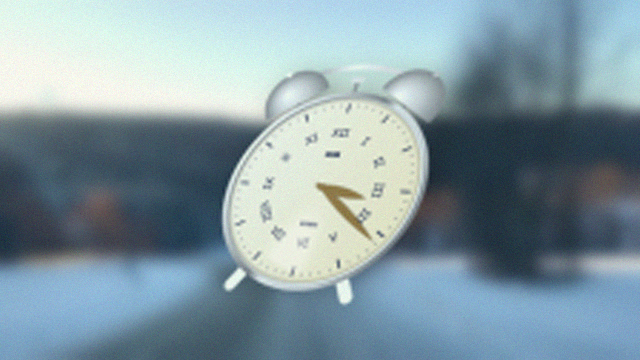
3:21
